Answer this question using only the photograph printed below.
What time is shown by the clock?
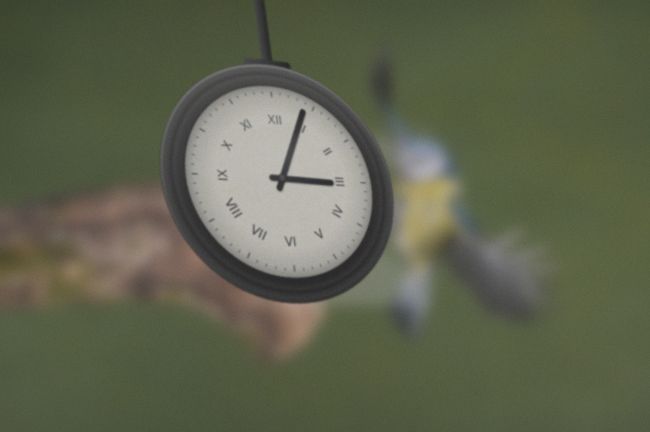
3:04
